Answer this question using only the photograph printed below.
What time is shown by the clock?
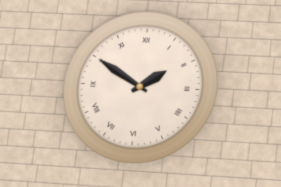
1:50
